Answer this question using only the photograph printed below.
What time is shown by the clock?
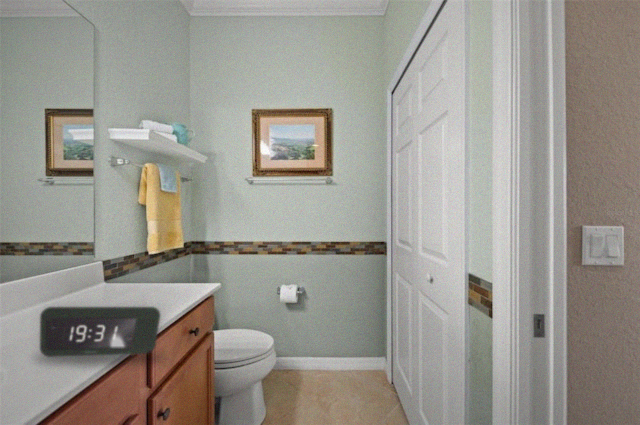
19:31
